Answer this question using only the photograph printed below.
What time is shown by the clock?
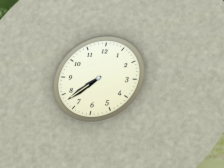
7:38
